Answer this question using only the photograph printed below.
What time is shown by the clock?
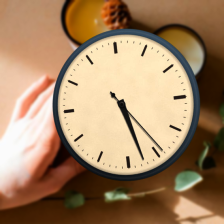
5:27:24
